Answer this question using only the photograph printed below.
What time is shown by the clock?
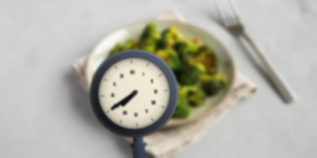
7:40
